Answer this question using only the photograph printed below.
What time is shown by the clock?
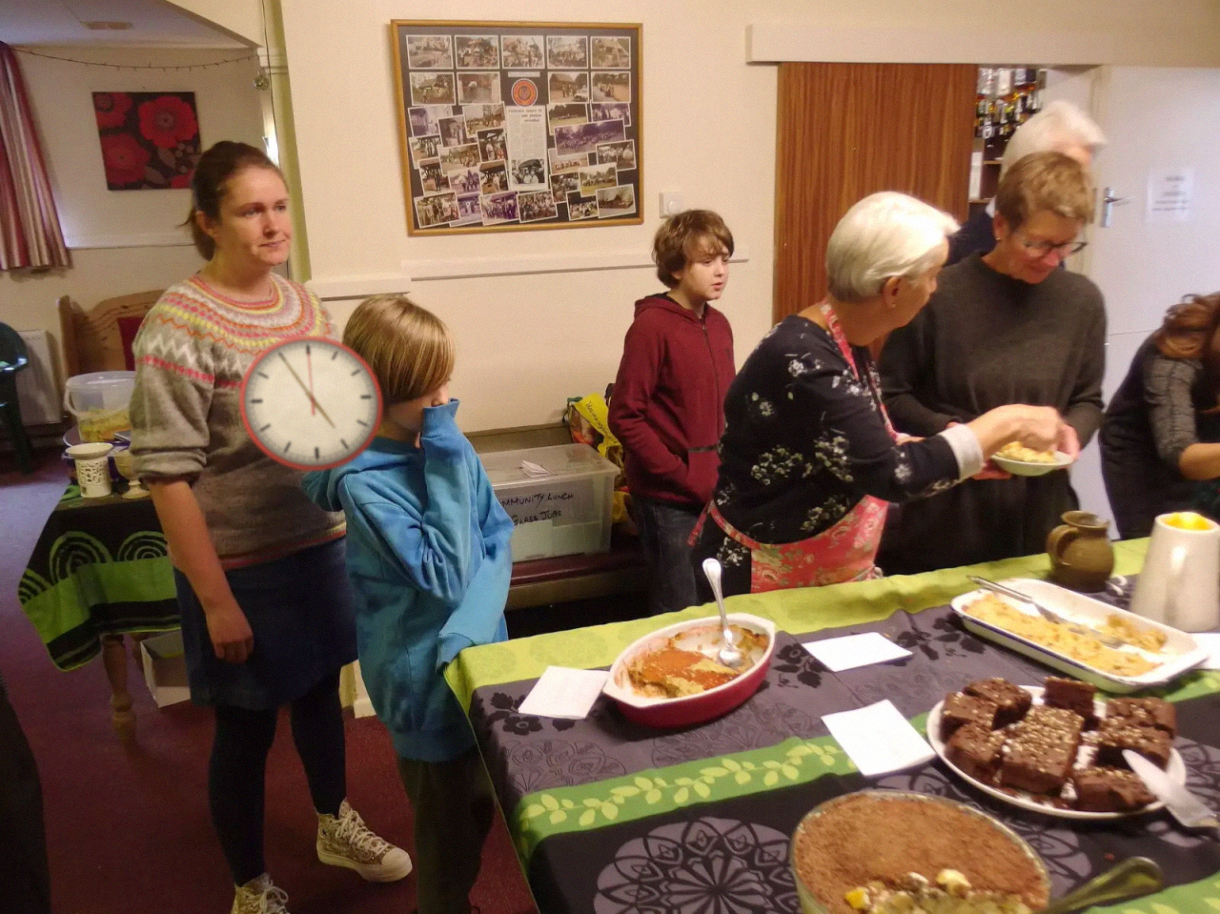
4:55:00
